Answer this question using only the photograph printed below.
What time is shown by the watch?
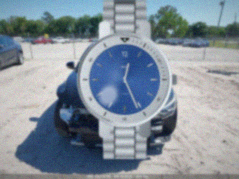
12:26
